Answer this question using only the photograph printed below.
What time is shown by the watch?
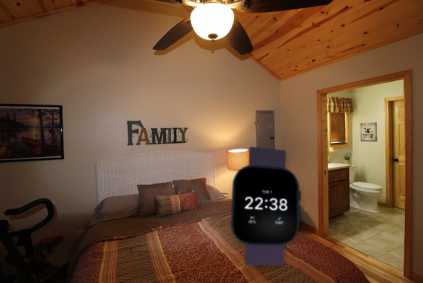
22:38
